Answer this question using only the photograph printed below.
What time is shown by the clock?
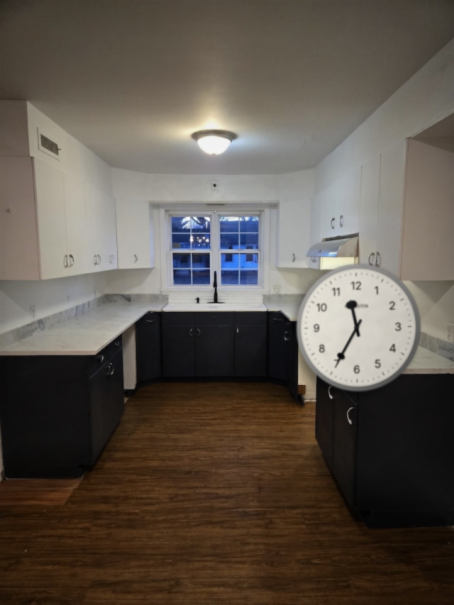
11:35
